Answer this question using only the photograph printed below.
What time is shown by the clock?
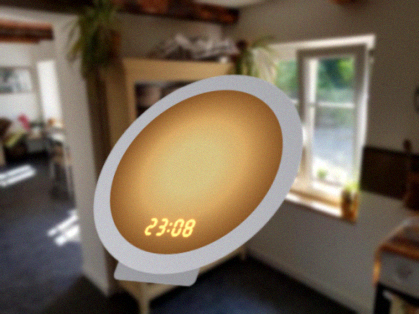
23:08
